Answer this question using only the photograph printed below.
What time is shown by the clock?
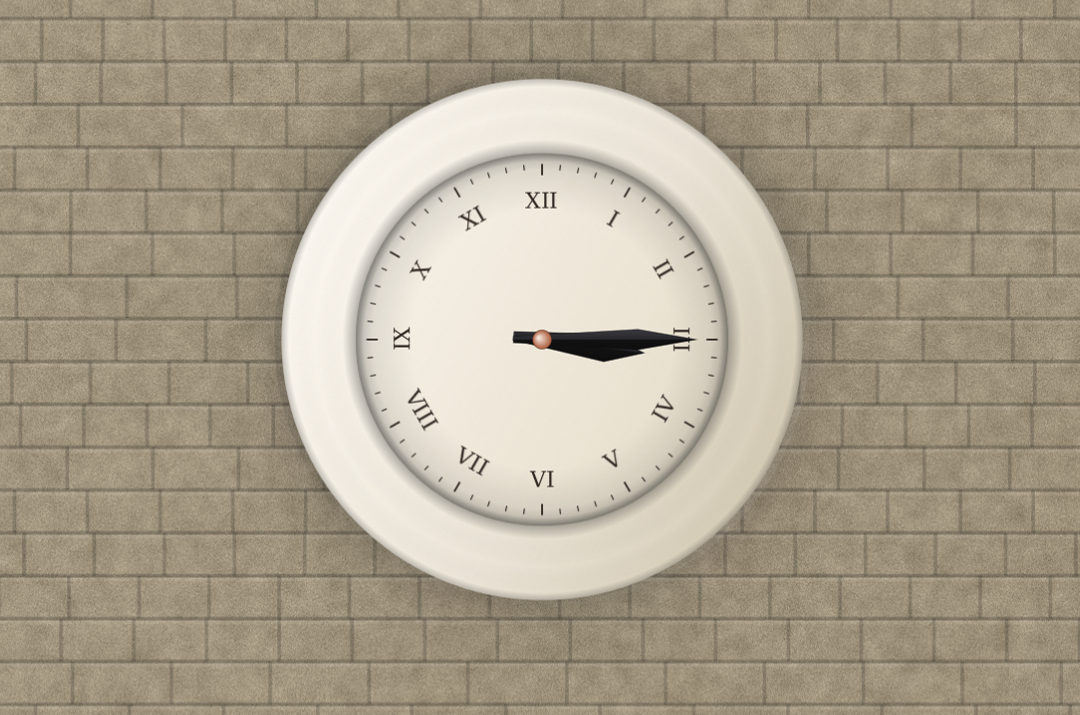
3:15
